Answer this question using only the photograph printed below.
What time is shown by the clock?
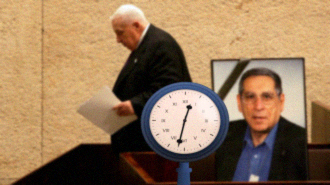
12:32
